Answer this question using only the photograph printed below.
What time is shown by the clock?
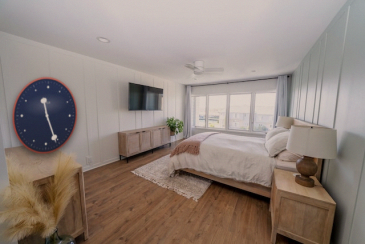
11:26
